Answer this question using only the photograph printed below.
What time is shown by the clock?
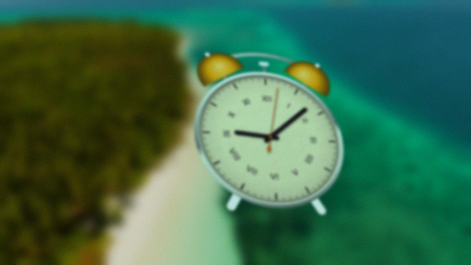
9:08:02
